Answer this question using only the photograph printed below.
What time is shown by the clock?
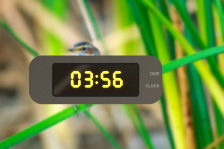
3:56
